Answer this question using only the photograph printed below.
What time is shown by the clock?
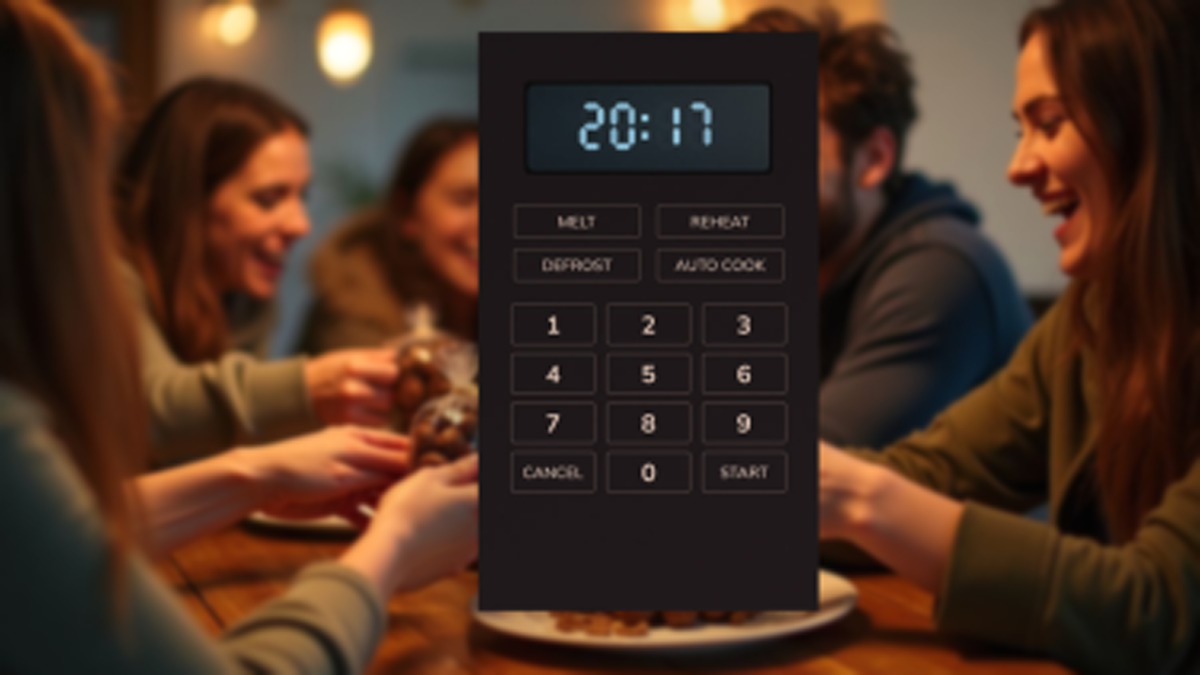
20:17
